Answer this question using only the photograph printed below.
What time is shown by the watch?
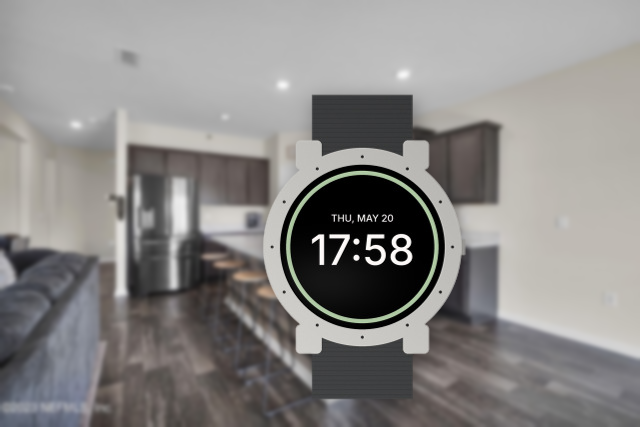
17:58
